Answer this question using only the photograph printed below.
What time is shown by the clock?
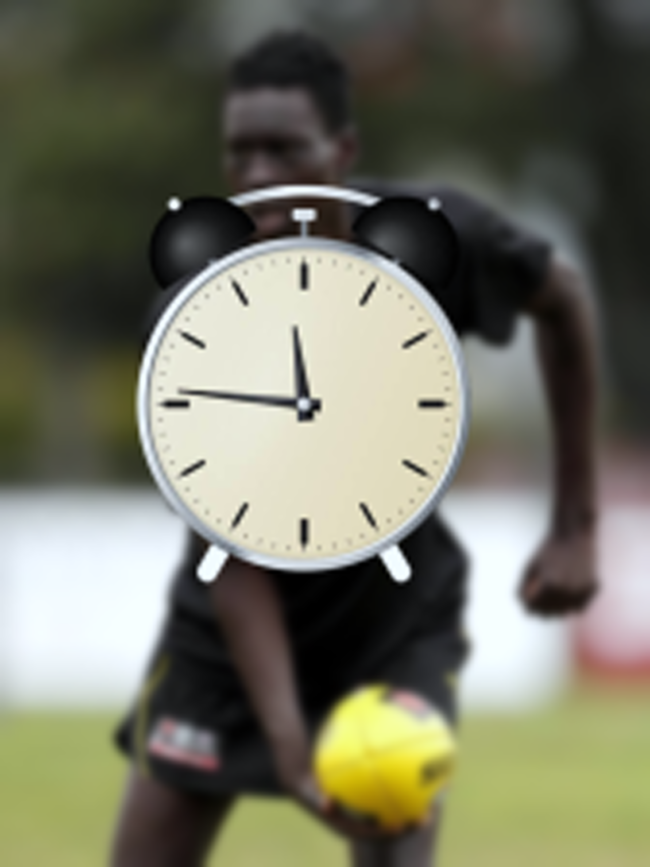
11:46
